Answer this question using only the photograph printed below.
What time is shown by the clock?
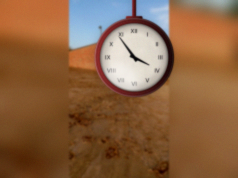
3:54
